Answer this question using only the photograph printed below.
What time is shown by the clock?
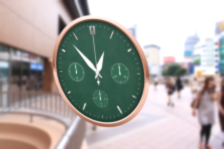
12:53
